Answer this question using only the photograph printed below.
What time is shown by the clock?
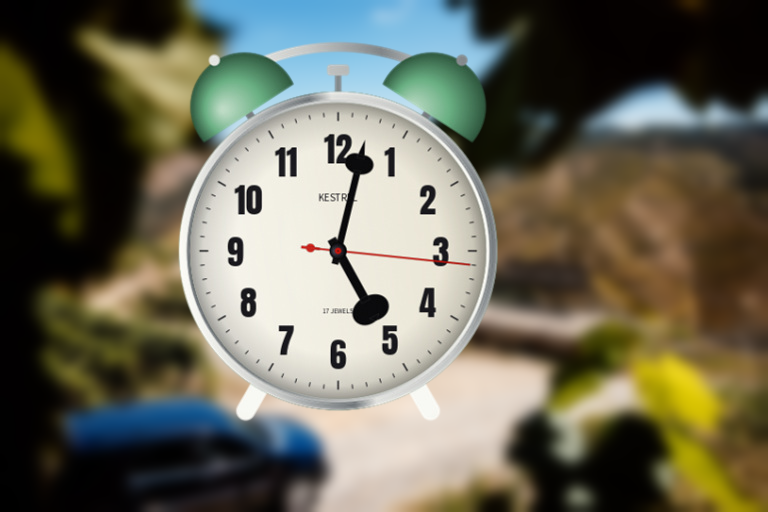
5:02:16
